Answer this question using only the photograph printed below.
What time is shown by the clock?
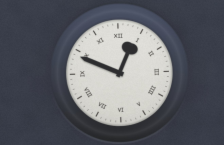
12:49
